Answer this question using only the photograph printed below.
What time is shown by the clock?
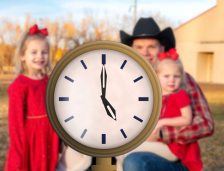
5:00
